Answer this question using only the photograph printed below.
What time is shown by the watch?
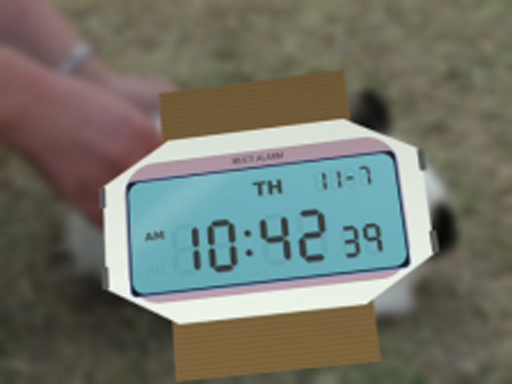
10:42:39
